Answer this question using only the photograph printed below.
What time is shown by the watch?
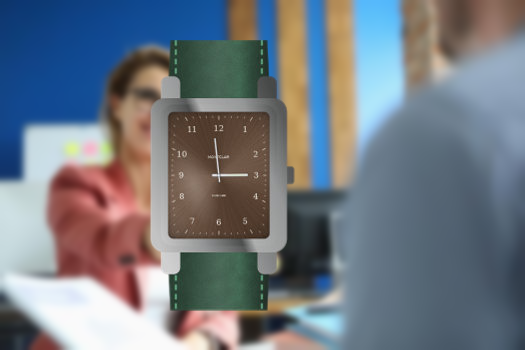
2:59
